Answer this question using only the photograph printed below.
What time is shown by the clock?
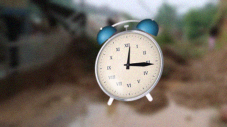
12:16
